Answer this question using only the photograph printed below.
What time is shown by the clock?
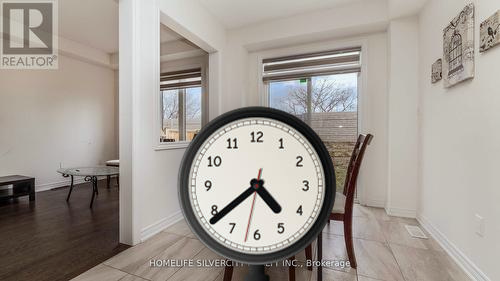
4:38:32
